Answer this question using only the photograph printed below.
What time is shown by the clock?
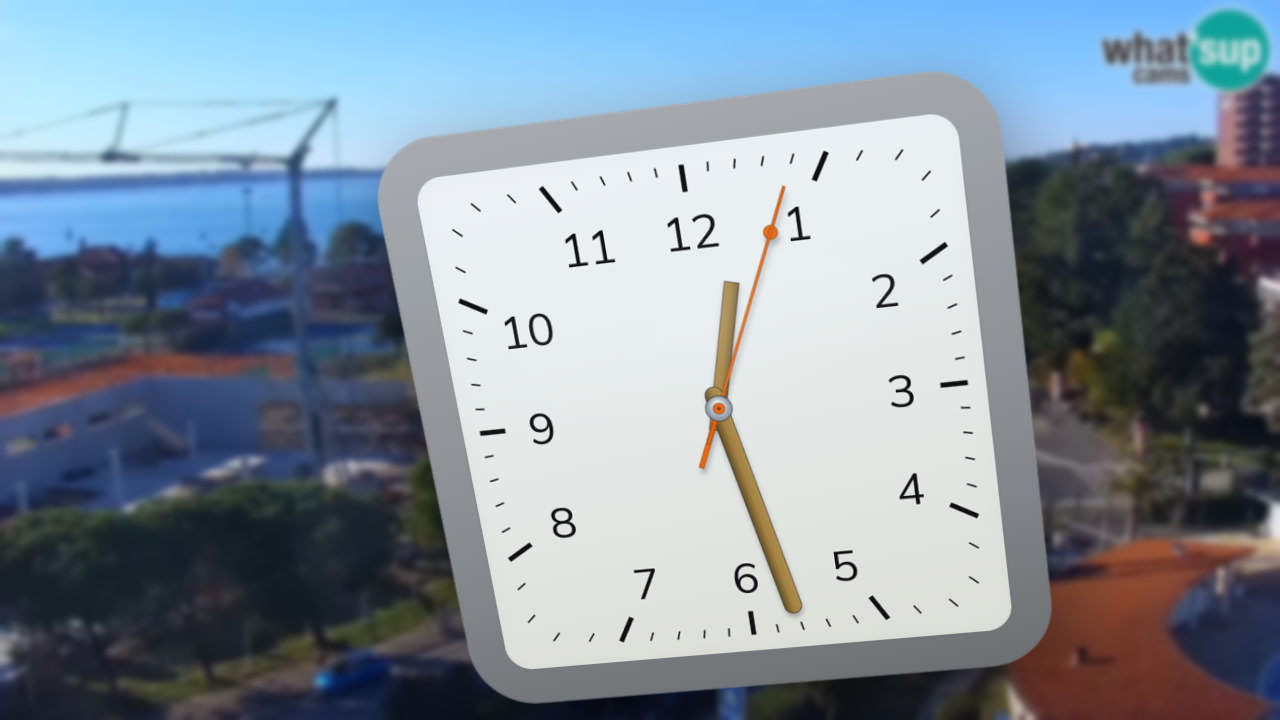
12:28:04
